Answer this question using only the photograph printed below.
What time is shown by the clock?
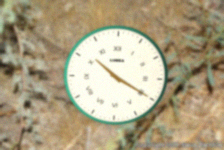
10:20
